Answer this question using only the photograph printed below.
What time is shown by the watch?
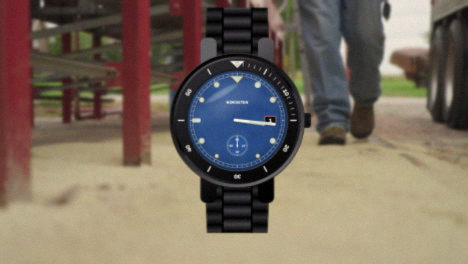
3:16
